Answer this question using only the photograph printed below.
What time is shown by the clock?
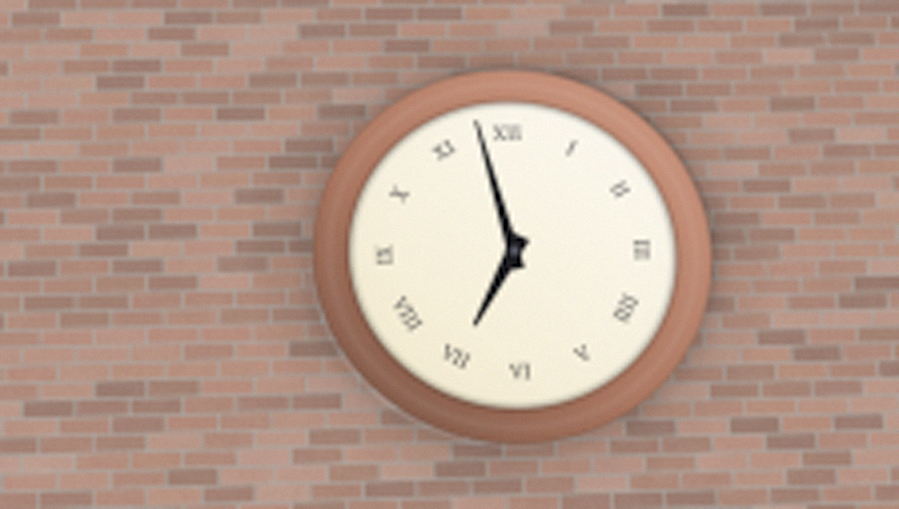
6:58
